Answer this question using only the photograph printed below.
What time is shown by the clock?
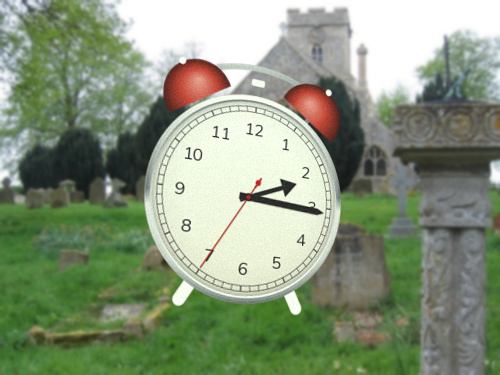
2:15:35
